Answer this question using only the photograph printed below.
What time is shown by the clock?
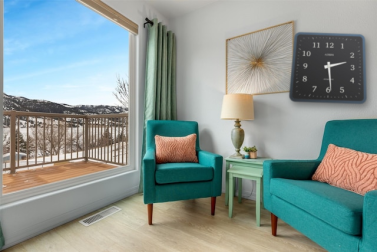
2:29
